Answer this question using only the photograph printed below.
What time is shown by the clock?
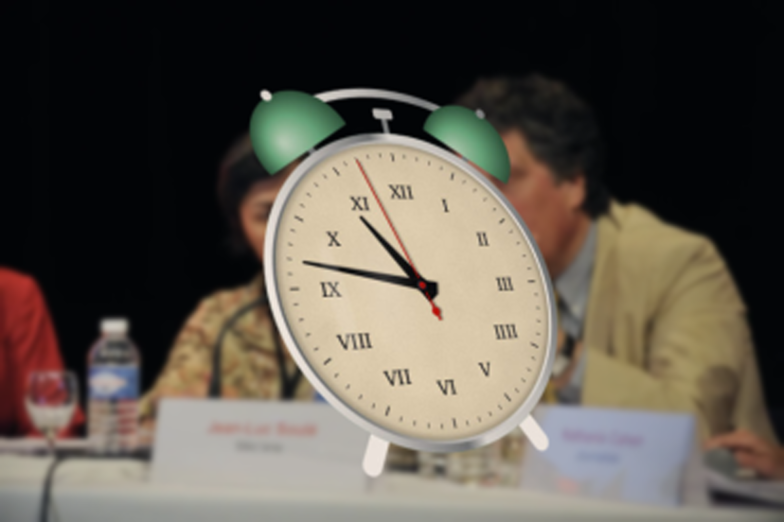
10:46:57
